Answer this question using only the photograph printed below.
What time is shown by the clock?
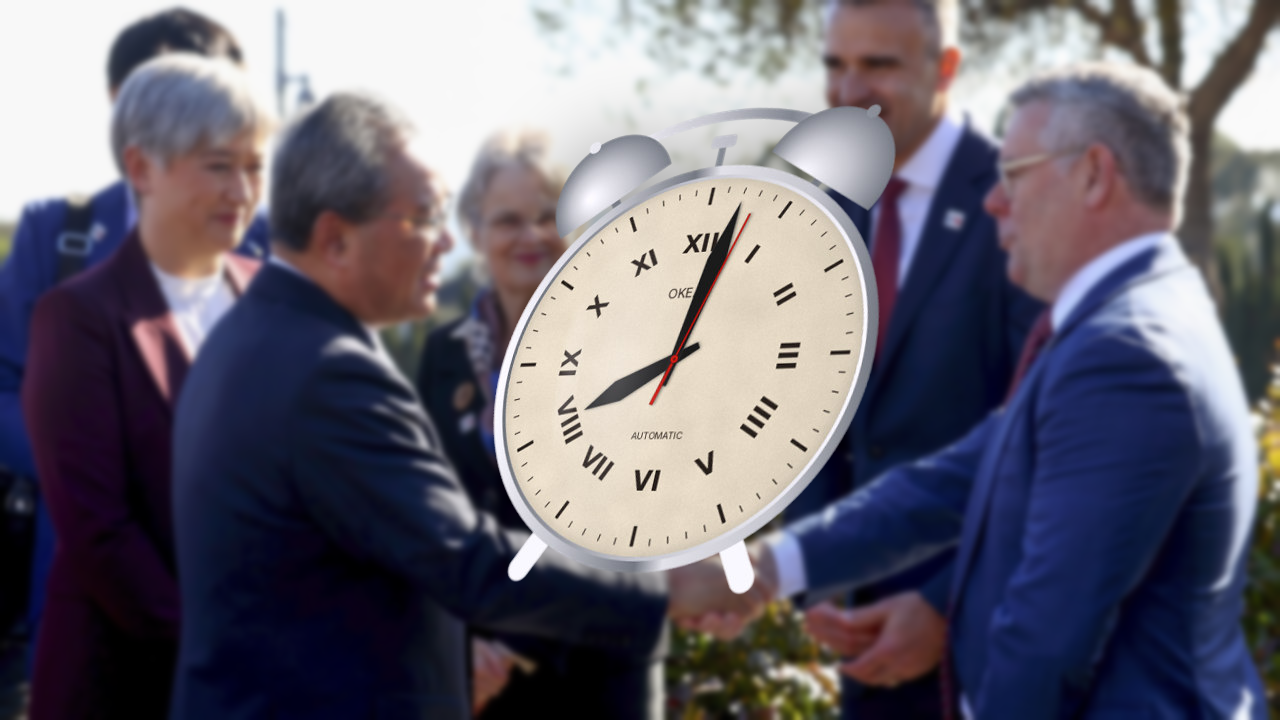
8:02:03
